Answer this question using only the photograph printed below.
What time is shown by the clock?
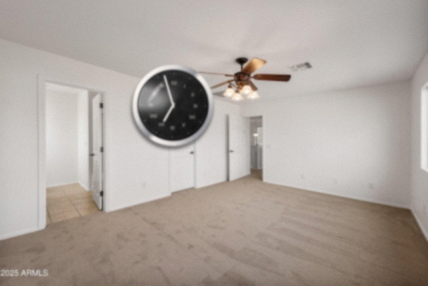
6:57
